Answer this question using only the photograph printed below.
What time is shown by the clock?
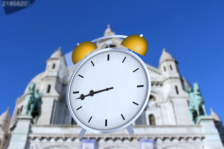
8:43
